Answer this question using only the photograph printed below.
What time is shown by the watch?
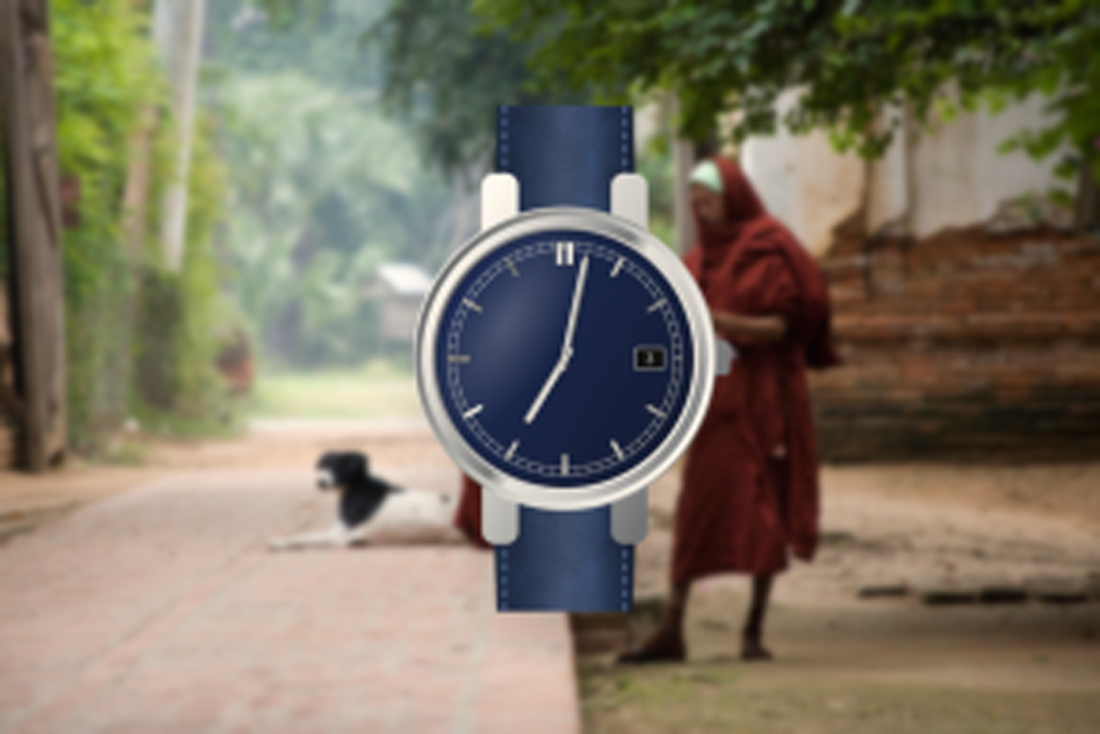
7:02
